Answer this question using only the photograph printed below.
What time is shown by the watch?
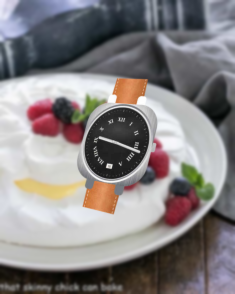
9:17
